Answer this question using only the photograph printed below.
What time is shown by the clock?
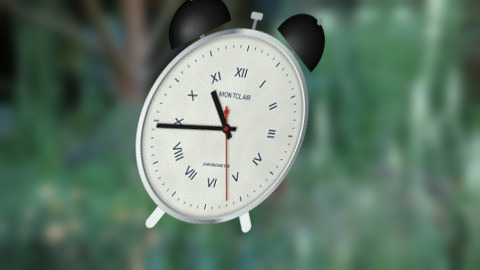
10:44:27
